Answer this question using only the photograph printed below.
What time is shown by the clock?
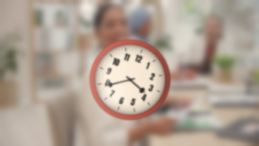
3:39
